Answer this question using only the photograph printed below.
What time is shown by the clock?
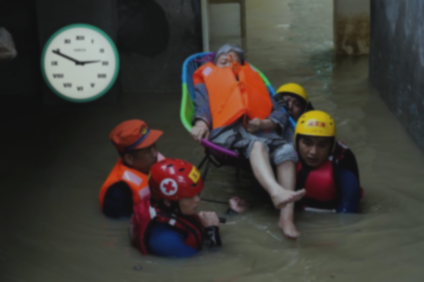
2:49
